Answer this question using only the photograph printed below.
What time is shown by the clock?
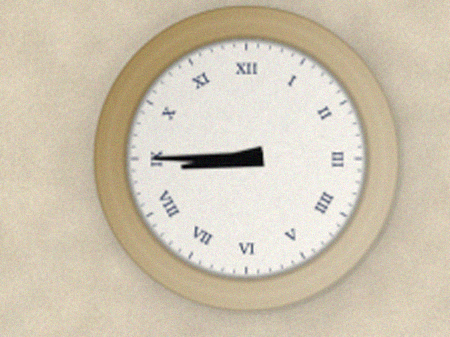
8:45
